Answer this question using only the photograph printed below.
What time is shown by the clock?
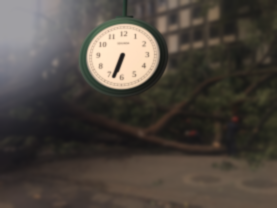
6:33
